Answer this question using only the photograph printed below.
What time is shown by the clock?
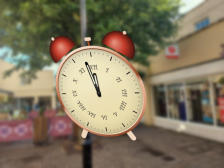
11:58
